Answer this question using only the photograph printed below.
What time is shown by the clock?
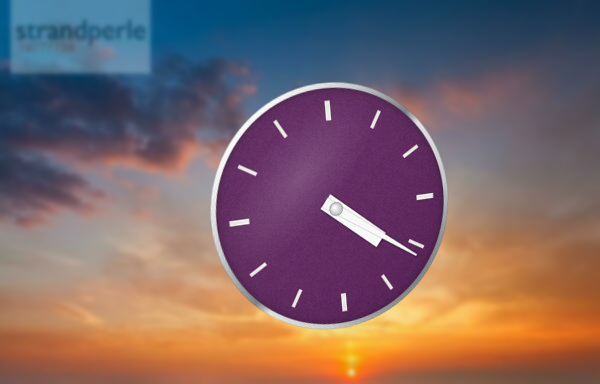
4:21
